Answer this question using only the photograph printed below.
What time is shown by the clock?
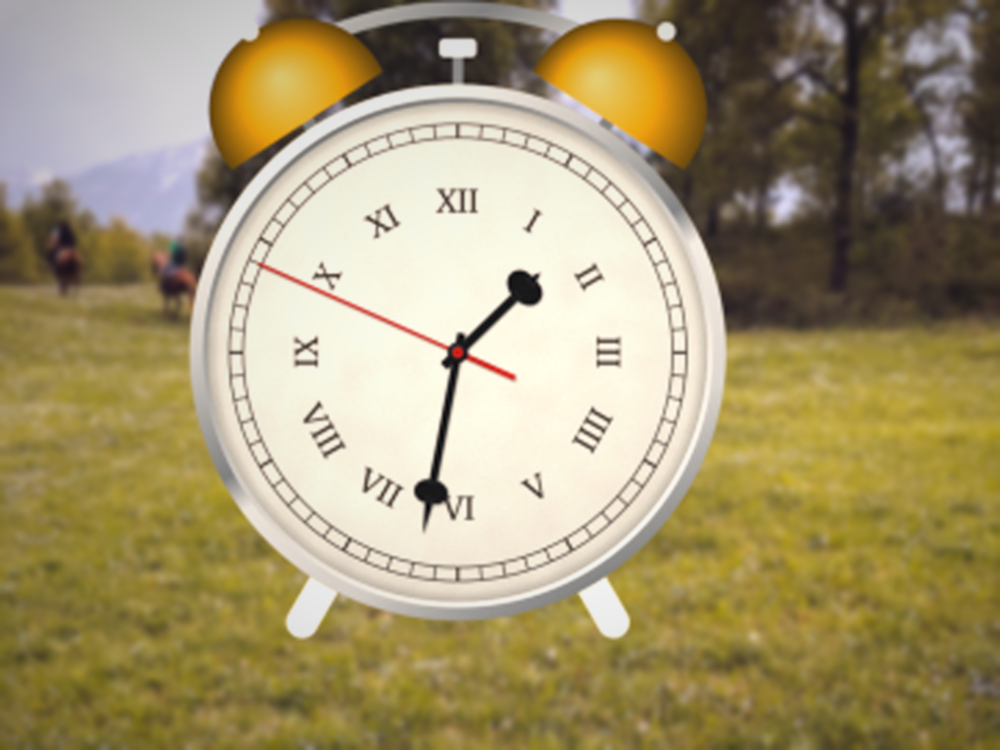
1:31:49
